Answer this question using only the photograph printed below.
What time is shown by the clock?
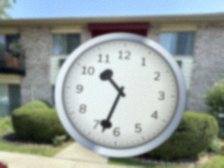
10:33
